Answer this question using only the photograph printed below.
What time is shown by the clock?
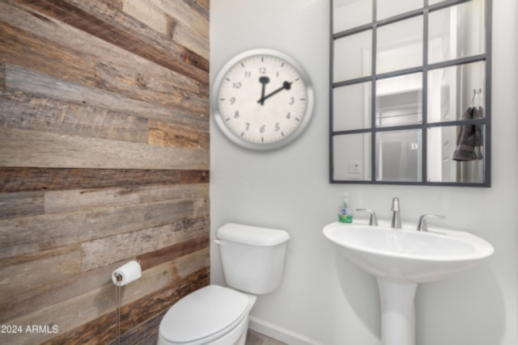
12:10
